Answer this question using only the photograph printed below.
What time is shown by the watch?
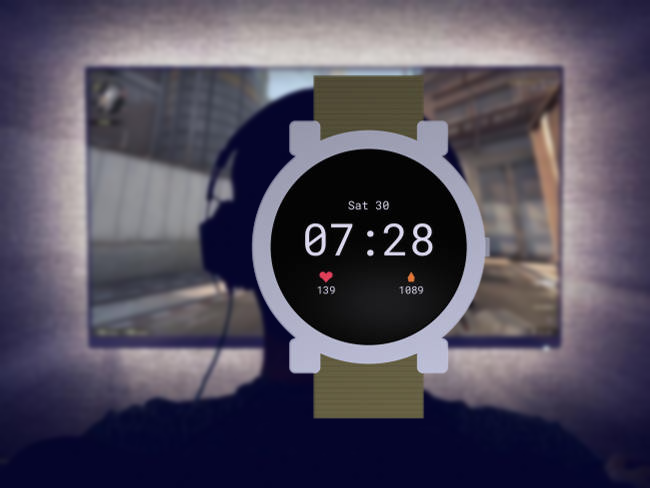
7:28
